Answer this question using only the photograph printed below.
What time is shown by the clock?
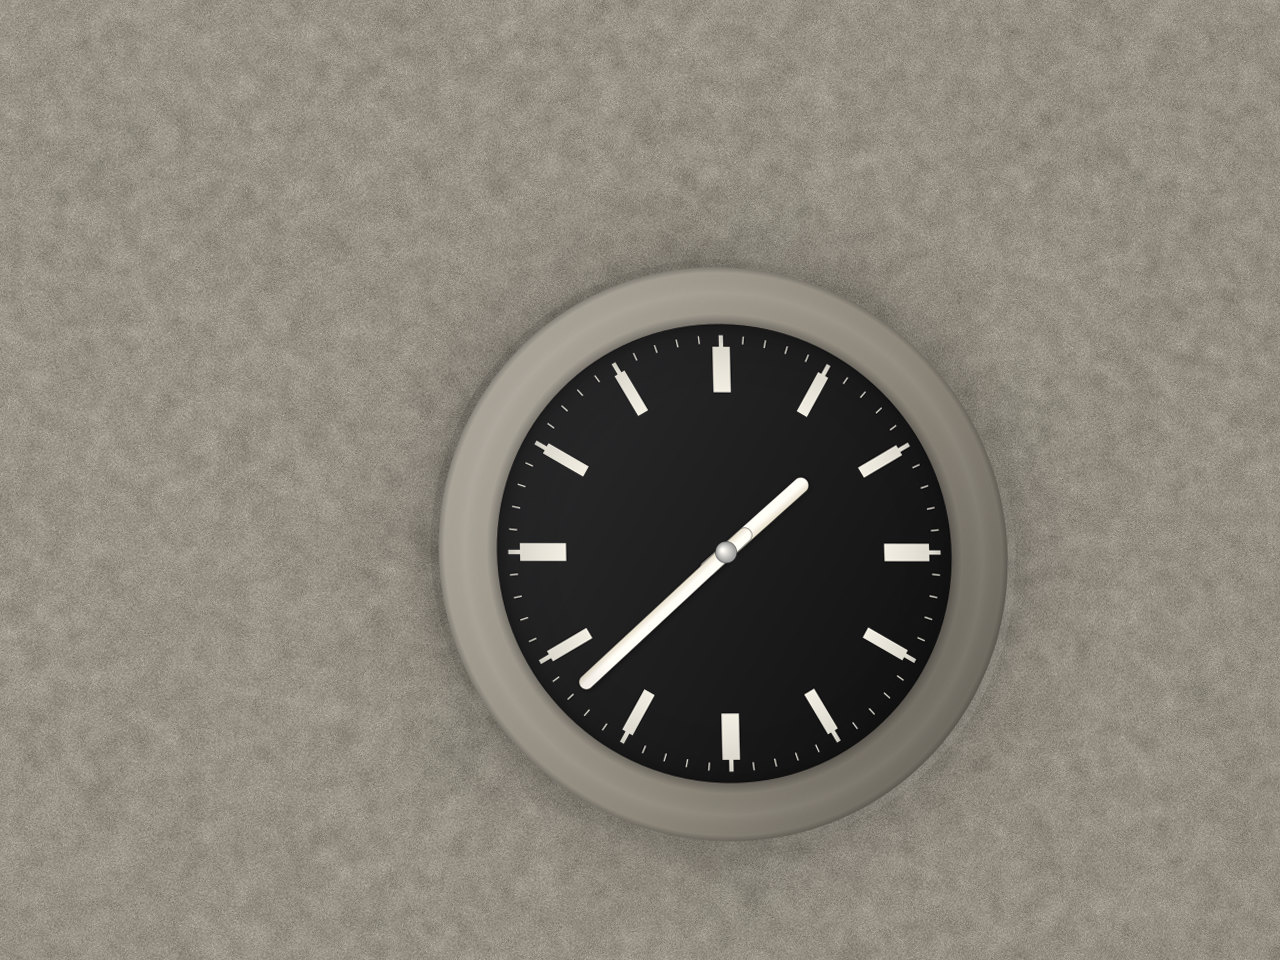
1:38
